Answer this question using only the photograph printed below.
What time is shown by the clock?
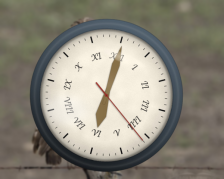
6:00:21
